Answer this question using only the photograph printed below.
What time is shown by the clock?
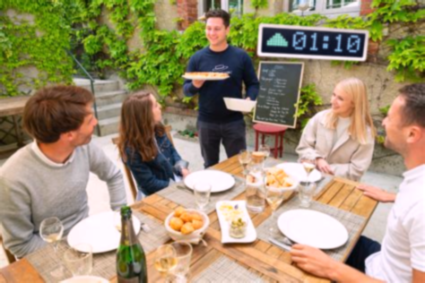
1:10
